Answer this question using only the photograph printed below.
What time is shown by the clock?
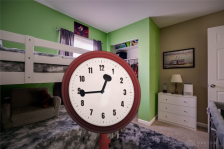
12:44
